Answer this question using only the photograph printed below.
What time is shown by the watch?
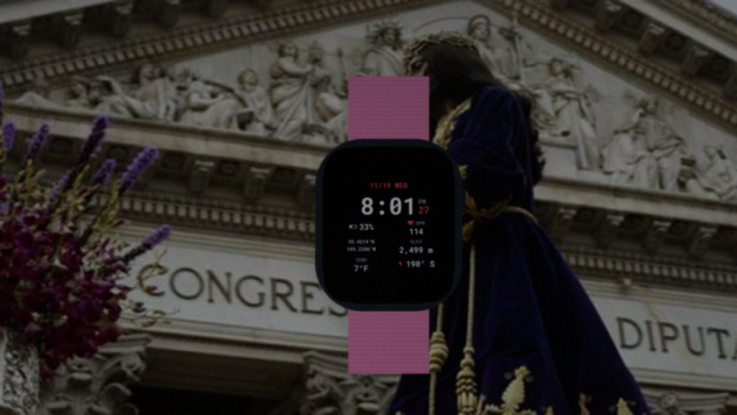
8:01:27
